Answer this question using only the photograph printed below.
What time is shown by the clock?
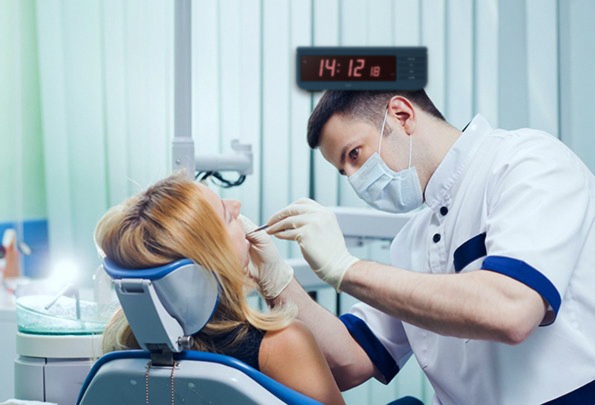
14:12
